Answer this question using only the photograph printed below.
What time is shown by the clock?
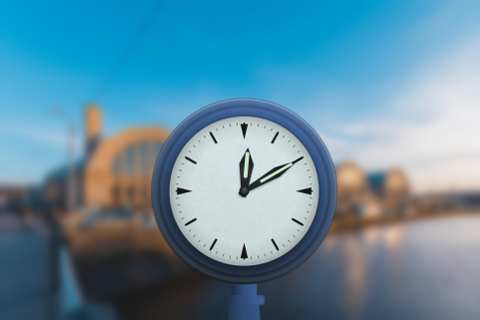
12:10
